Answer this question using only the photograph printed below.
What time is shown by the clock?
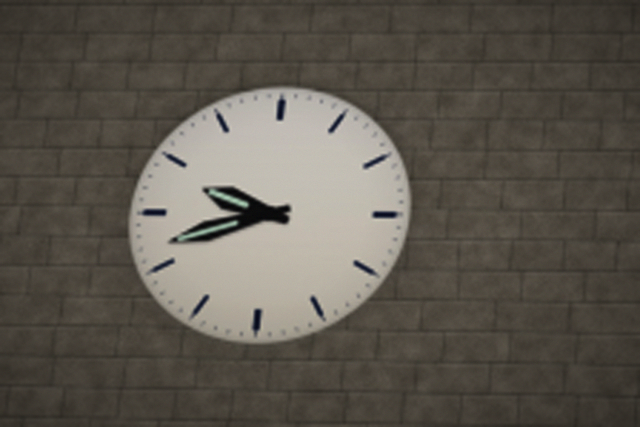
9:42
